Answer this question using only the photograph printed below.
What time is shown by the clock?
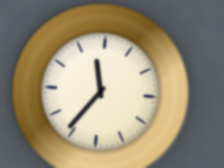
11:36
